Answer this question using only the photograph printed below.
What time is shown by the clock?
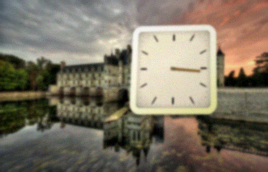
3:16
